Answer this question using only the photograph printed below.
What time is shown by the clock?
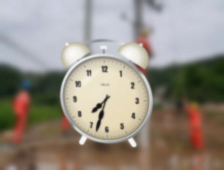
7:33
